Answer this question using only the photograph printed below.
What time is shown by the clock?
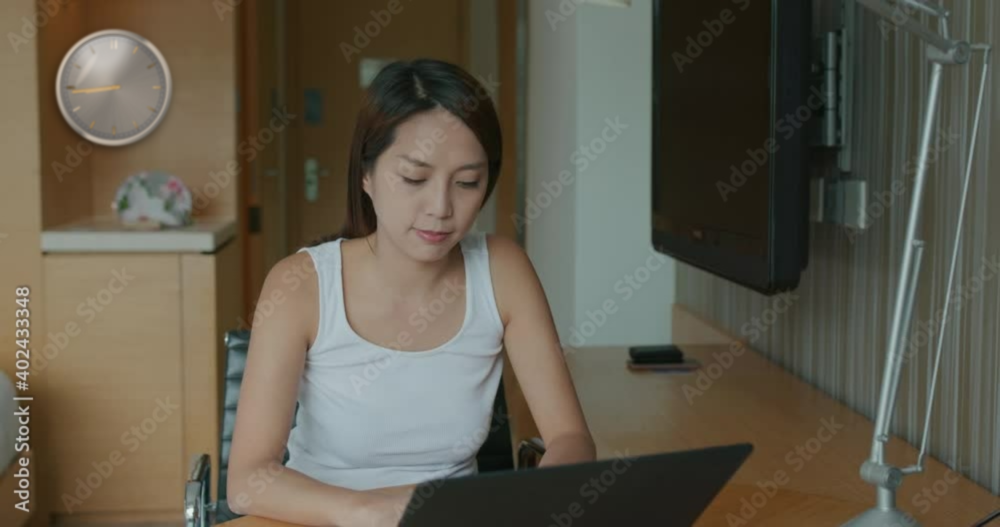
8:44
